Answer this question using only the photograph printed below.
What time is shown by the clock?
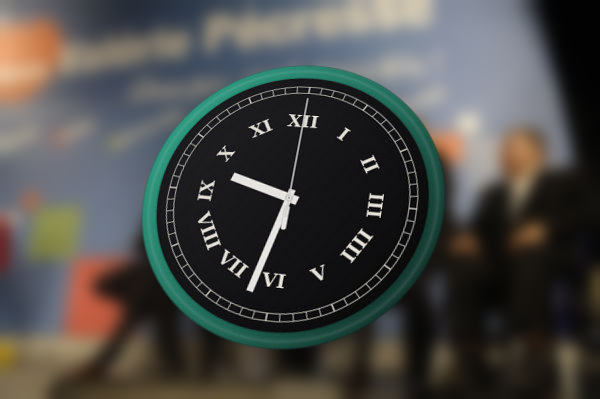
9:32:00
